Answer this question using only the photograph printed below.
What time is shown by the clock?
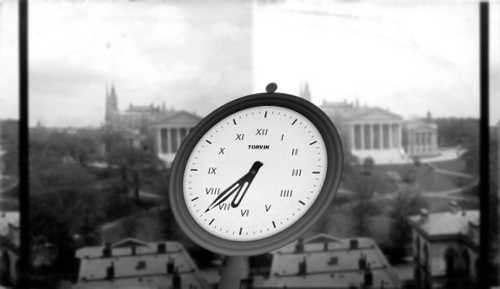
6:37
